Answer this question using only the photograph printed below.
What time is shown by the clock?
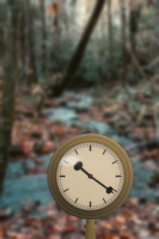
10:21
